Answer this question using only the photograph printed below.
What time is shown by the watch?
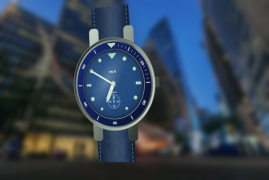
6:50
